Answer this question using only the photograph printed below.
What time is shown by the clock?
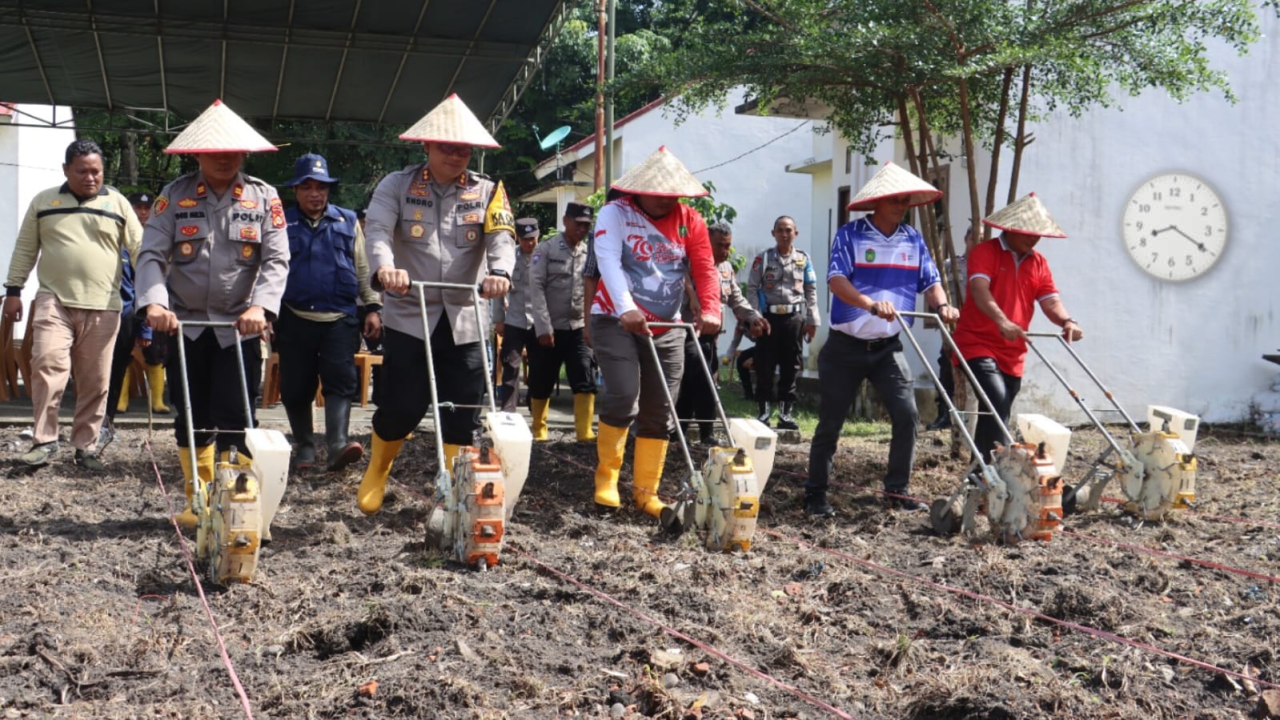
8:20
